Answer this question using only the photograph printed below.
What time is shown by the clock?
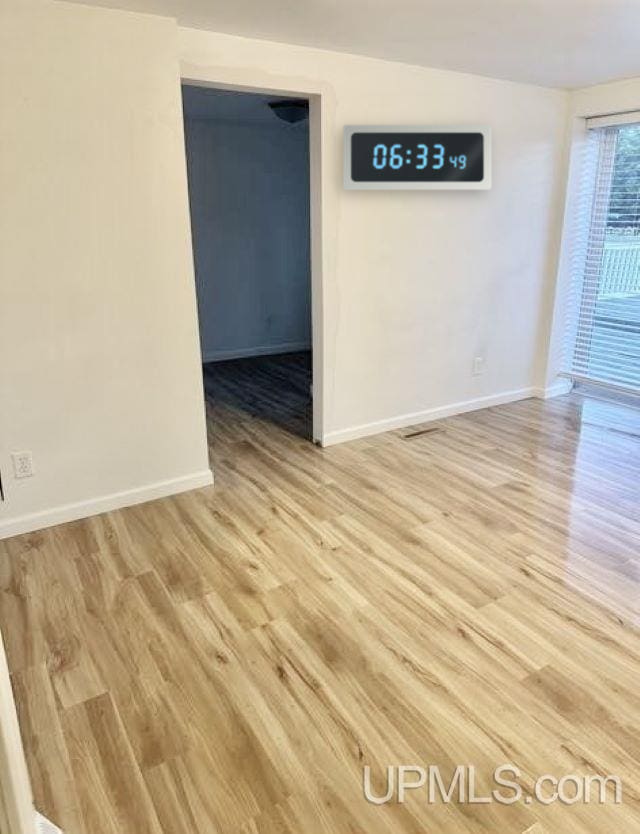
6:33:49
